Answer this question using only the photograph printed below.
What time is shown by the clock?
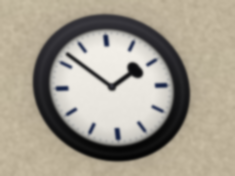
1:52
